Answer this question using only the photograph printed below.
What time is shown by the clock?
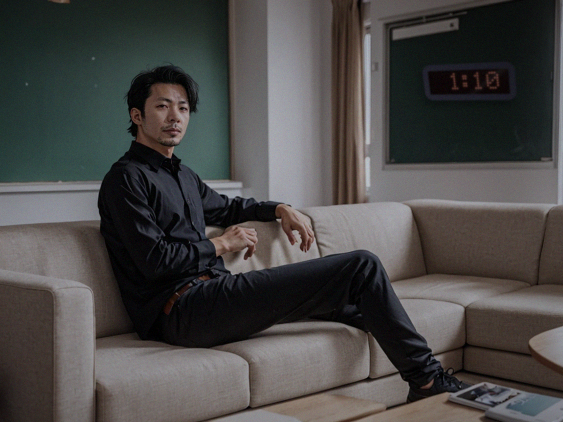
1:10
